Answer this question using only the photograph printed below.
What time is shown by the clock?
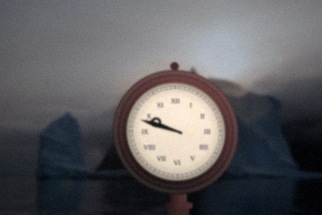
9:48
